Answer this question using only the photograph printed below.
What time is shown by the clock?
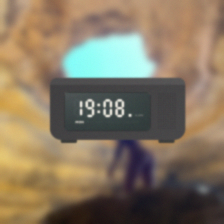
19:08
